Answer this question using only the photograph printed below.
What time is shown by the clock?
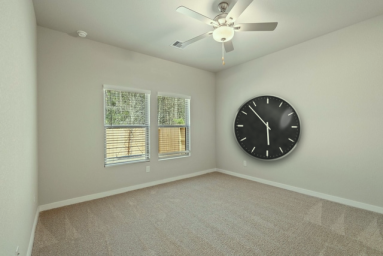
5:53
